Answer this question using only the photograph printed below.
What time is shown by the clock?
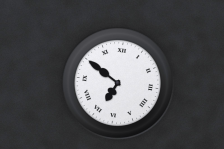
6:50
